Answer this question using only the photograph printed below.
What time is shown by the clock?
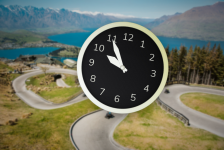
9:55
